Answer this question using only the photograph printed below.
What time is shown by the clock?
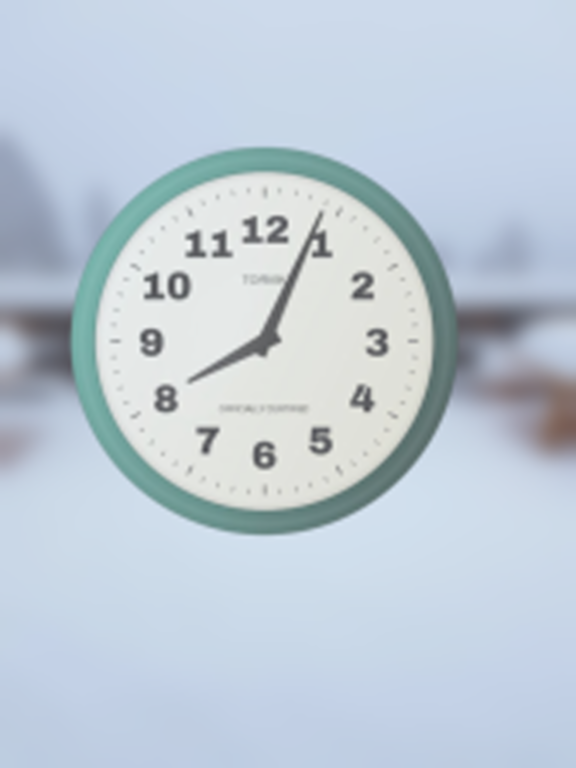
8:04
